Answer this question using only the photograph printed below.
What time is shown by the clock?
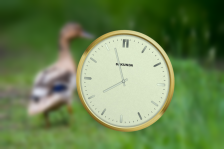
7:57
